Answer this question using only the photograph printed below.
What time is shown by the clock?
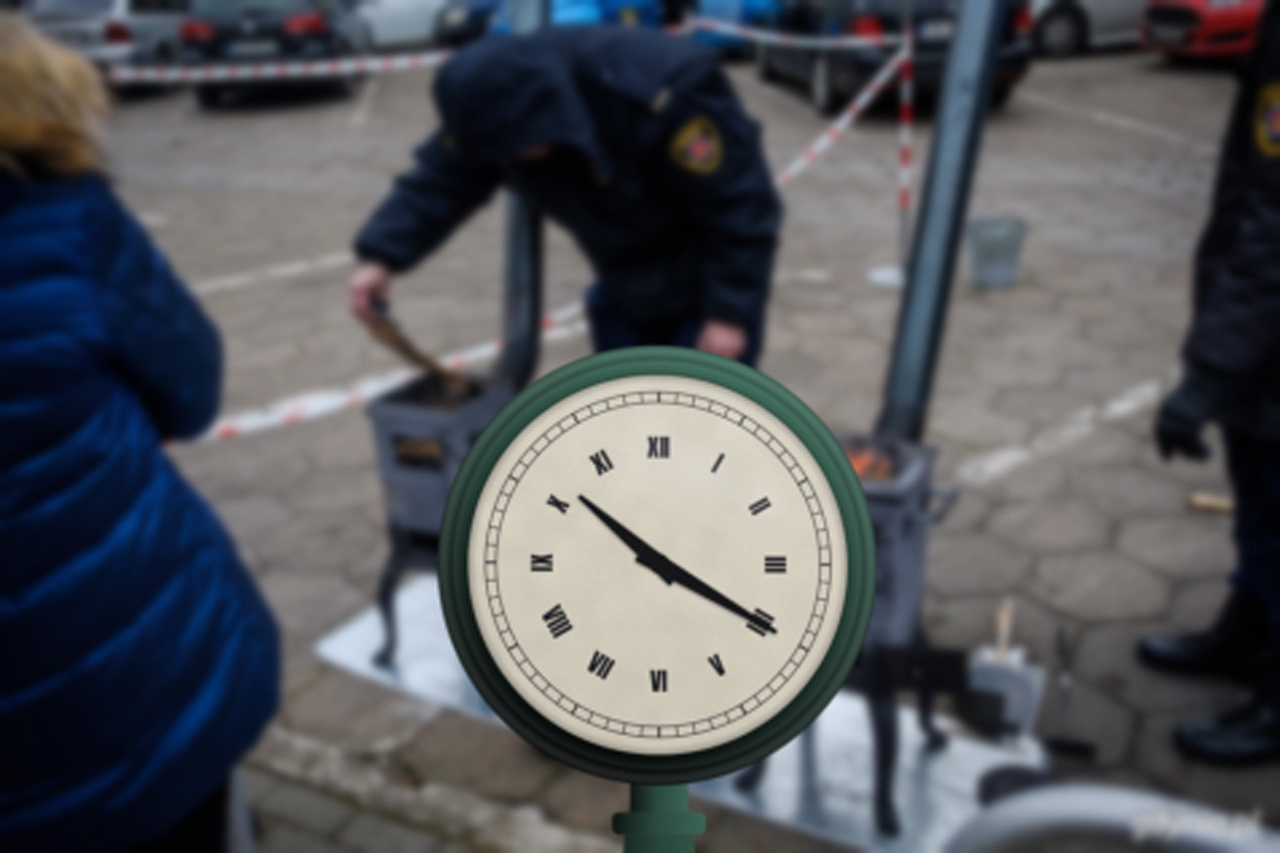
10:20
